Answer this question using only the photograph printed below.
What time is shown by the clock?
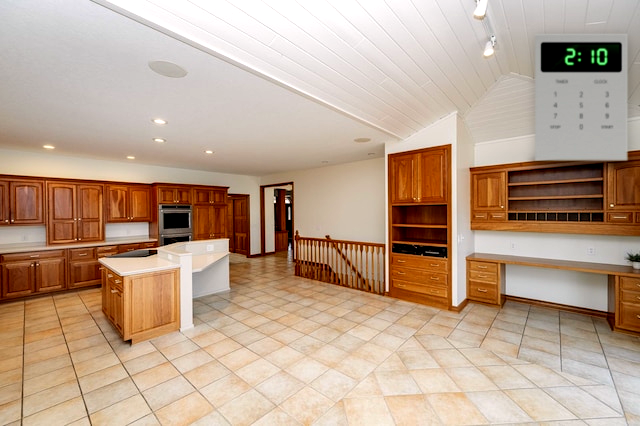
2:10
